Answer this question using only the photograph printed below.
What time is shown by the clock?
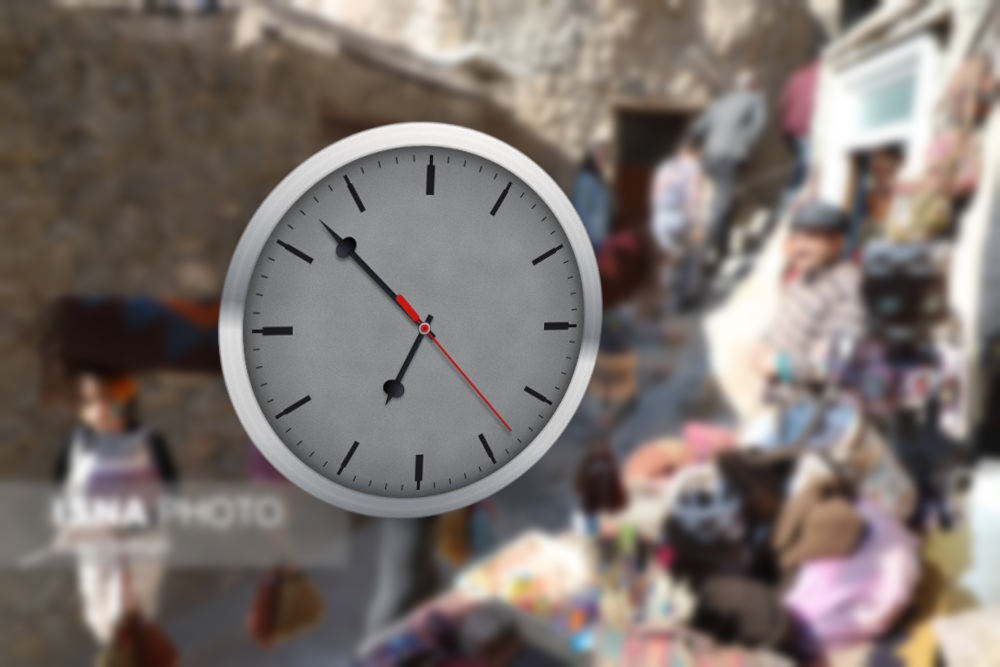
6:52:23
